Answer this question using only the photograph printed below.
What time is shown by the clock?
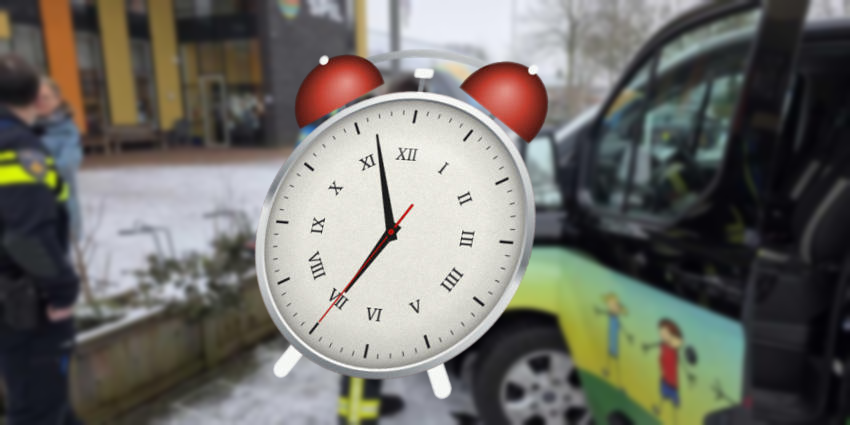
6:56:35
